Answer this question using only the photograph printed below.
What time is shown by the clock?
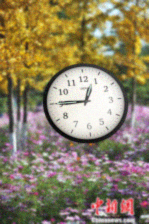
12:45
